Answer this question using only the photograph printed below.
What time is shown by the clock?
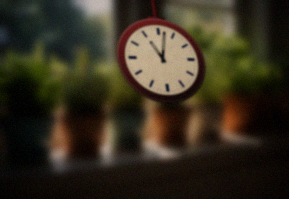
11:02
